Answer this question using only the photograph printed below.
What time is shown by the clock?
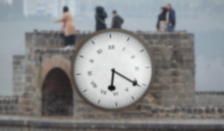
6:21
